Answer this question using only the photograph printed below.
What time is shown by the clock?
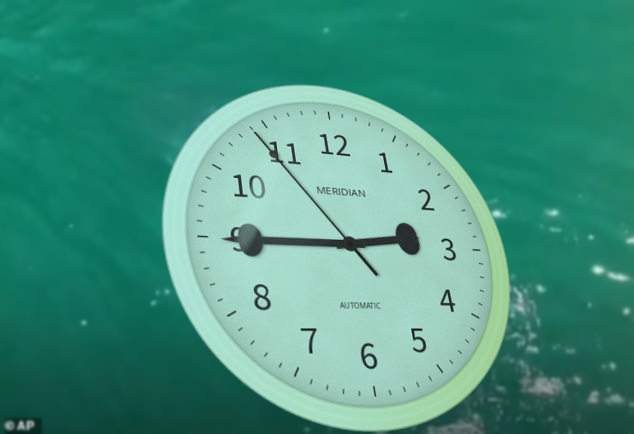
2:44:54
